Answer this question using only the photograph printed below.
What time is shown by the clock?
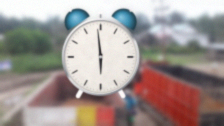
5:59
